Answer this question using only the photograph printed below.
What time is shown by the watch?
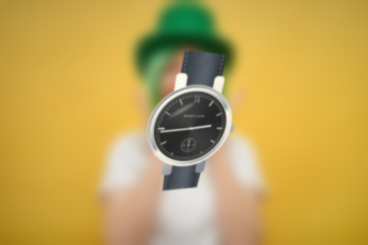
2:44
